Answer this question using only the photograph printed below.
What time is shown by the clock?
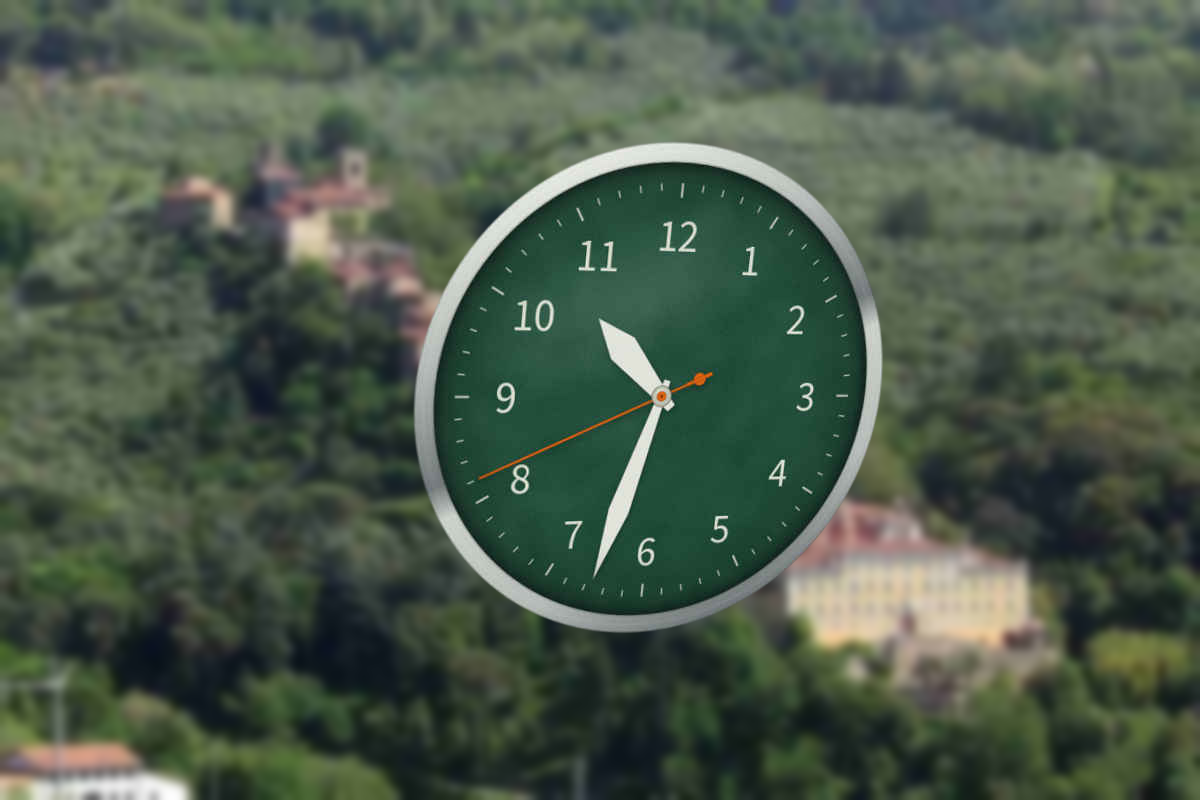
10:32:41
